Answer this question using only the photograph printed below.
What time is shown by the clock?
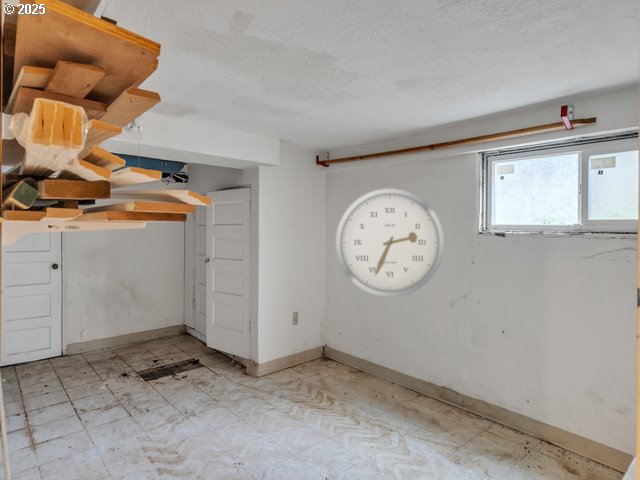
2:34
